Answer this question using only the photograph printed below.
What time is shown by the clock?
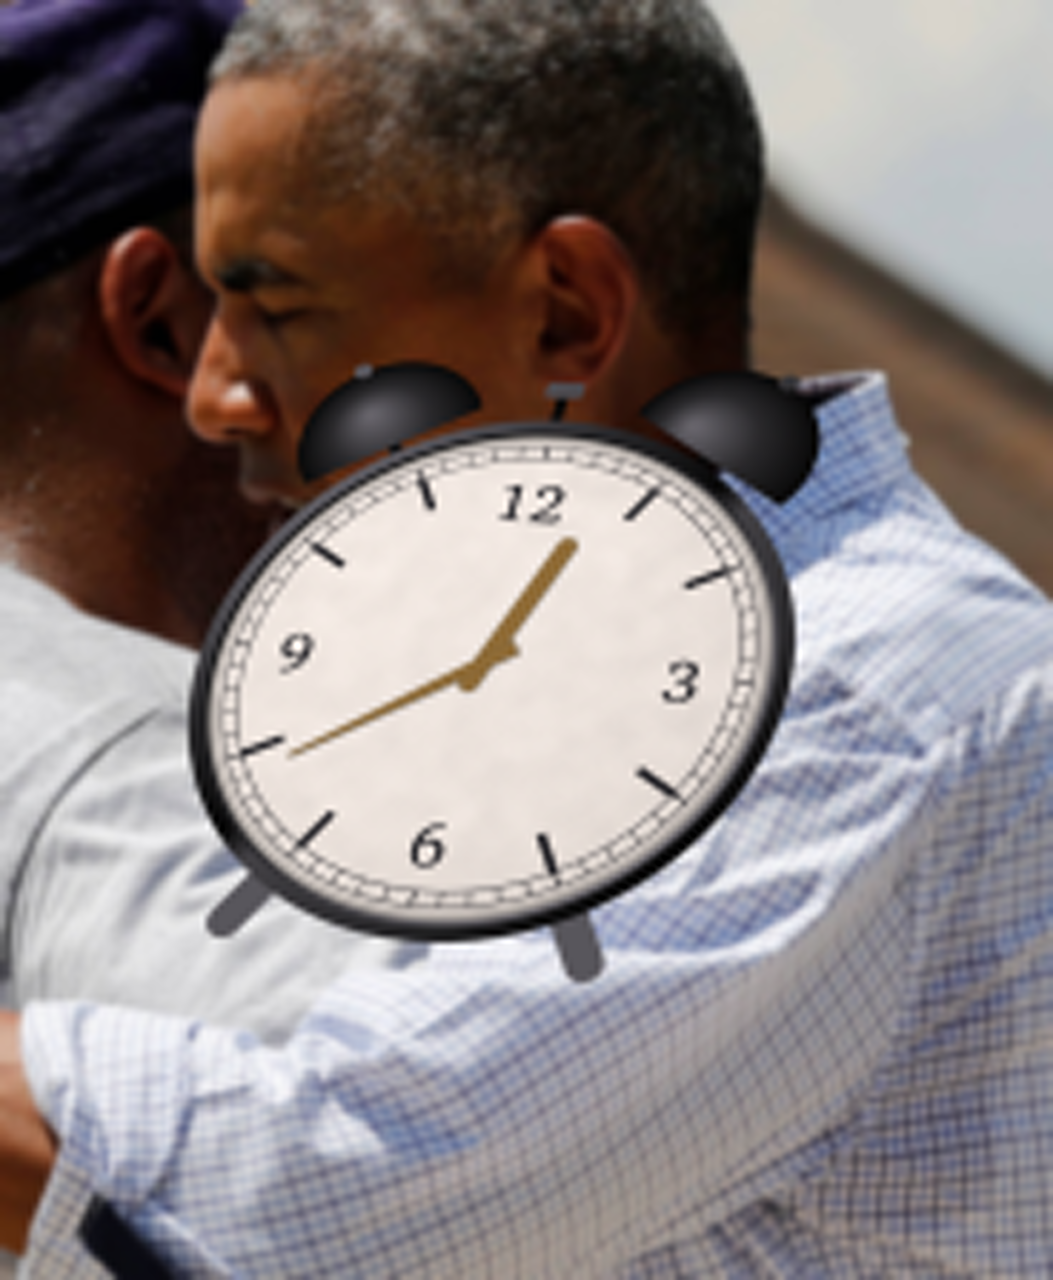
12:39
